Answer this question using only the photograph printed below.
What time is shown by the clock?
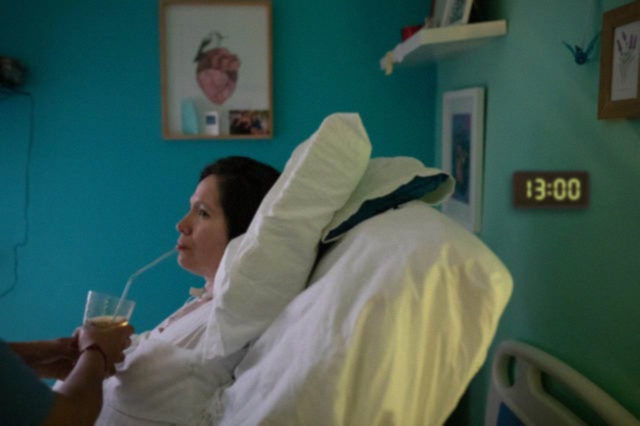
13:00
